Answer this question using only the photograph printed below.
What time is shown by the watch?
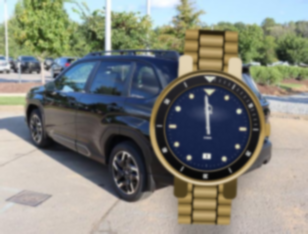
11:59
